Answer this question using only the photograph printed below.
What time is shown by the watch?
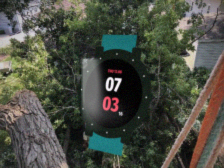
7:03
